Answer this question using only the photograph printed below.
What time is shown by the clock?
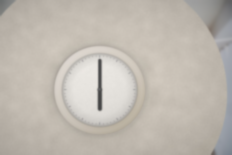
6:00
